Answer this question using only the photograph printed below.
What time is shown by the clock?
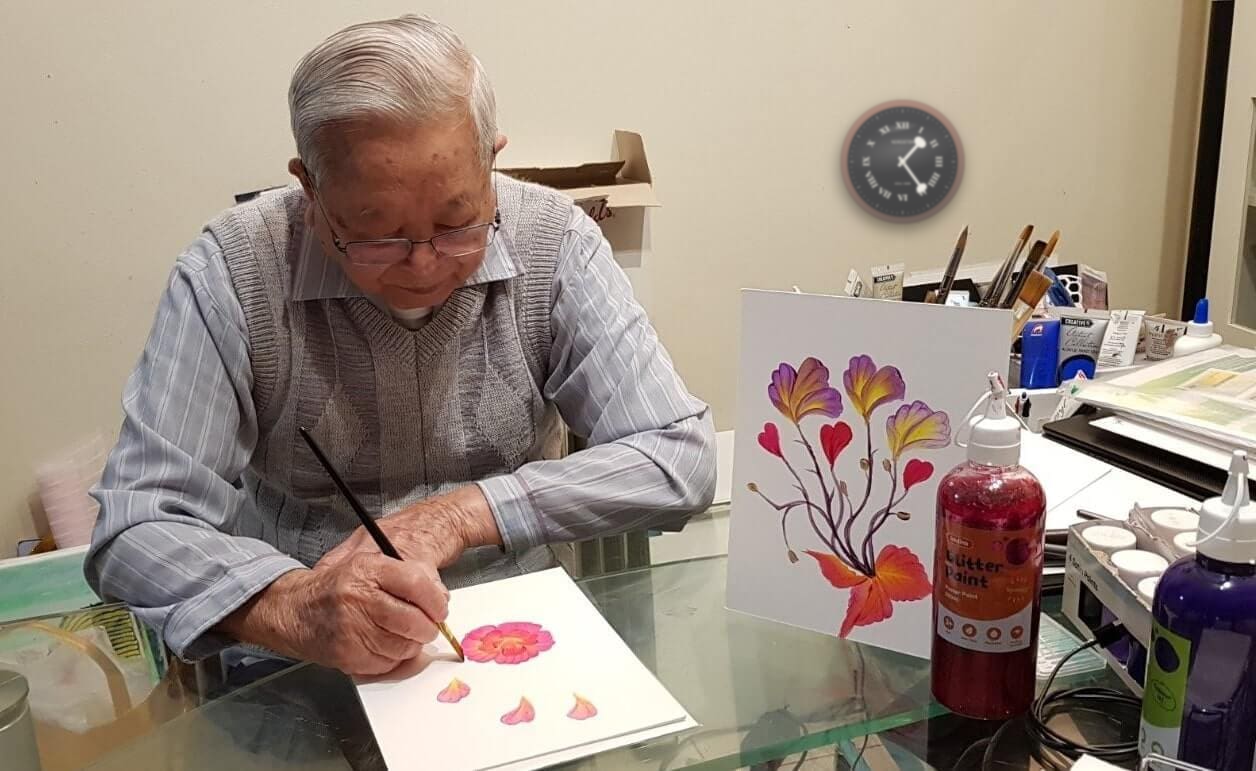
1:24
